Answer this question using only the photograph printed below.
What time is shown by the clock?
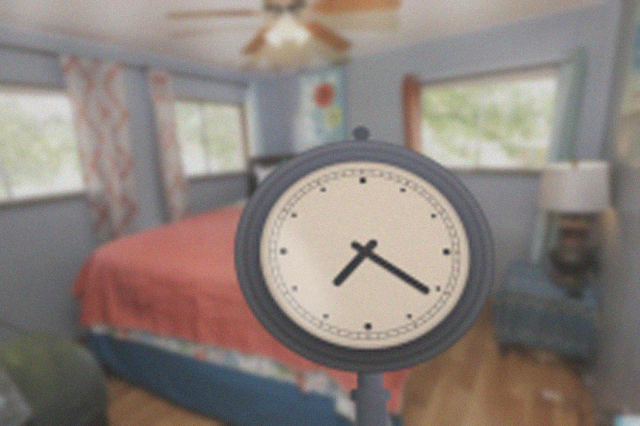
7:21
